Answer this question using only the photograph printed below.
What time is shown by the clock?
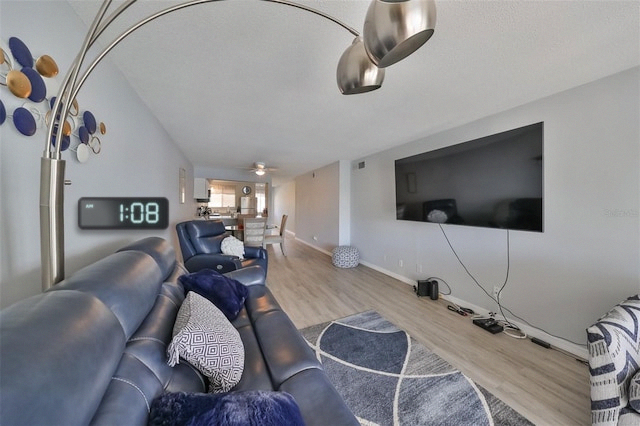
1:08
